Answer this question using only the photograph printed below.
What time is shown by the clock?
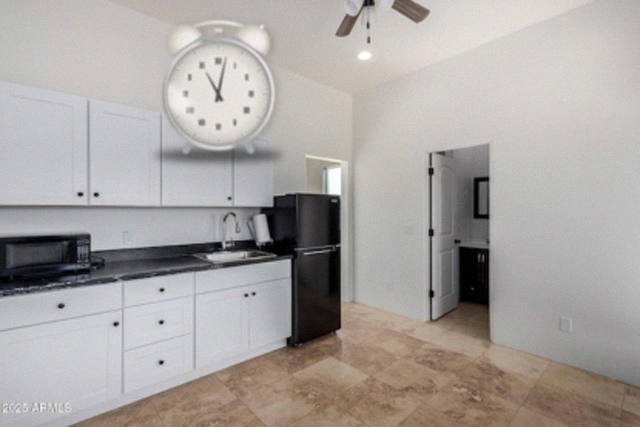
11:02
